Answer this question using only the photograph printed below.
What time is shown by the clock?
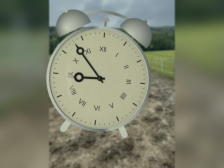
8:53
